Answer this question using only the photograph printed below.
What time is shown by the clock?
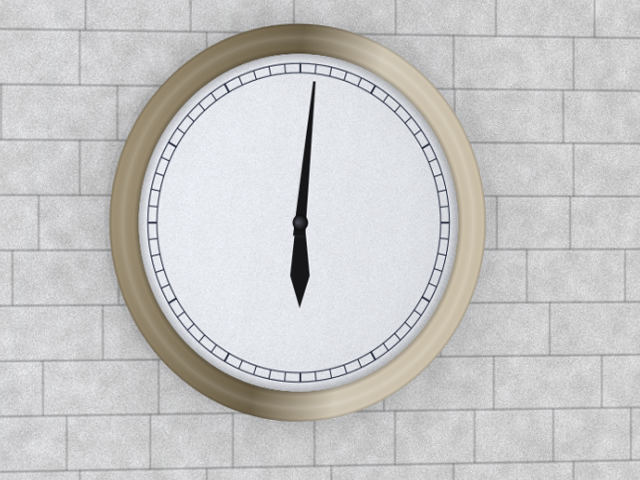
6:01
